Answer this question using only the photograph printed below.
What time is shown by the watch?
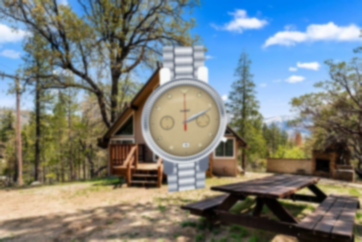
2:11
